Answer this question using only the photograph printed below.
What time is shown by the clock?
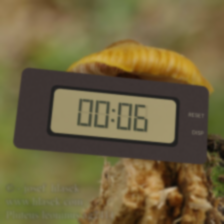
0:06
